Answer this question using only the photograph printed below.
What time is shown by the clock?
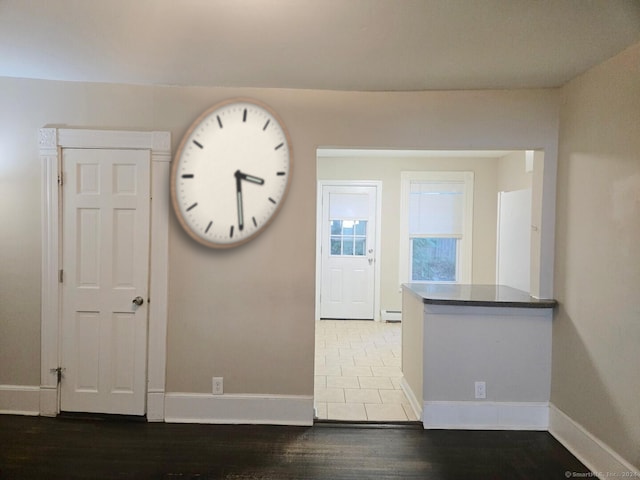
3:28
